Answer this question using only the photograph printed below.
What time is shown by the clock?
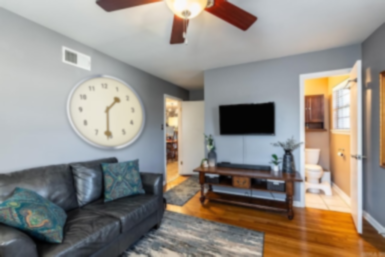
1:31
